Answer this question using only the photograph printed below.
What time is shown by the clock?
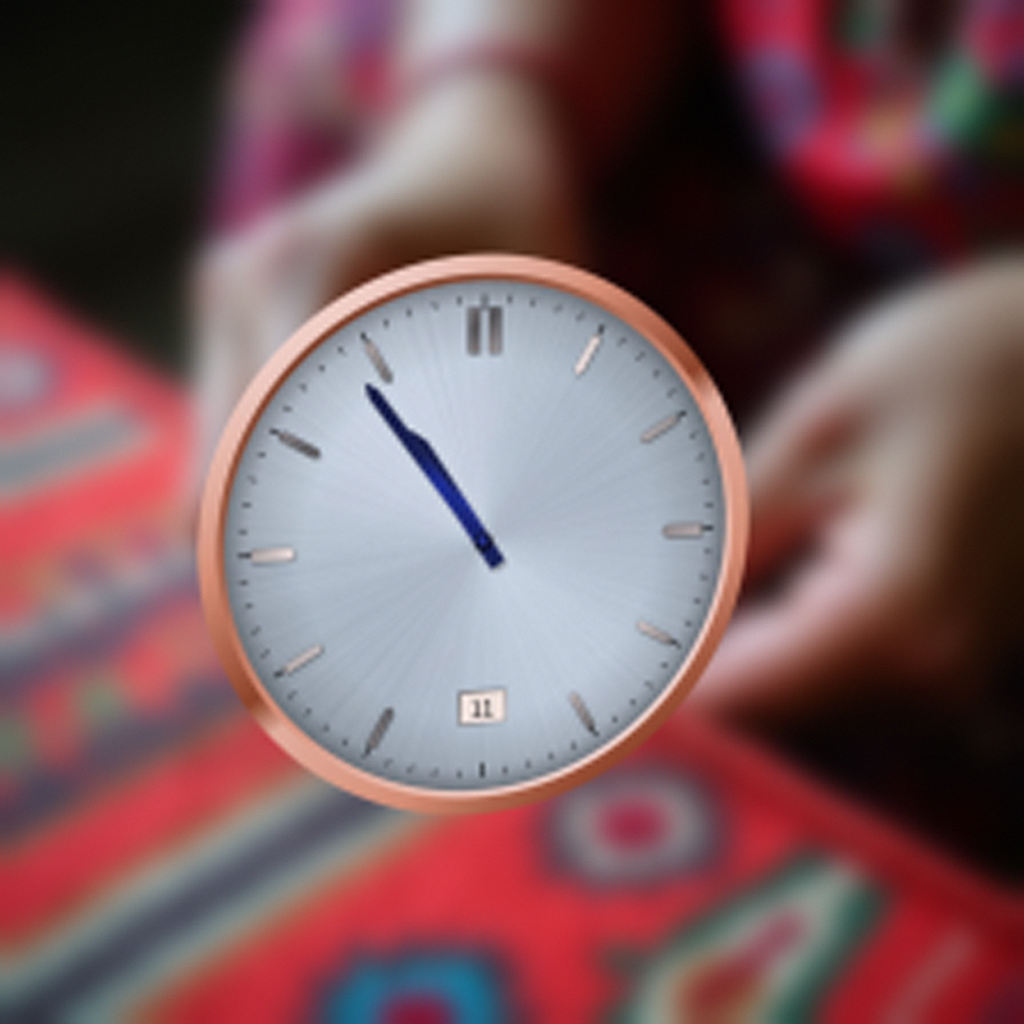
10:54
